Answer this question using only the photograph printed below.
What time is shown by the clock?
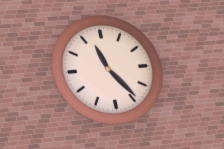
11:24
